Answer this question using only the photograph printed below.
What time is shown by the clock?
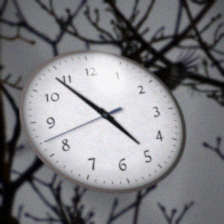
4:53:42
